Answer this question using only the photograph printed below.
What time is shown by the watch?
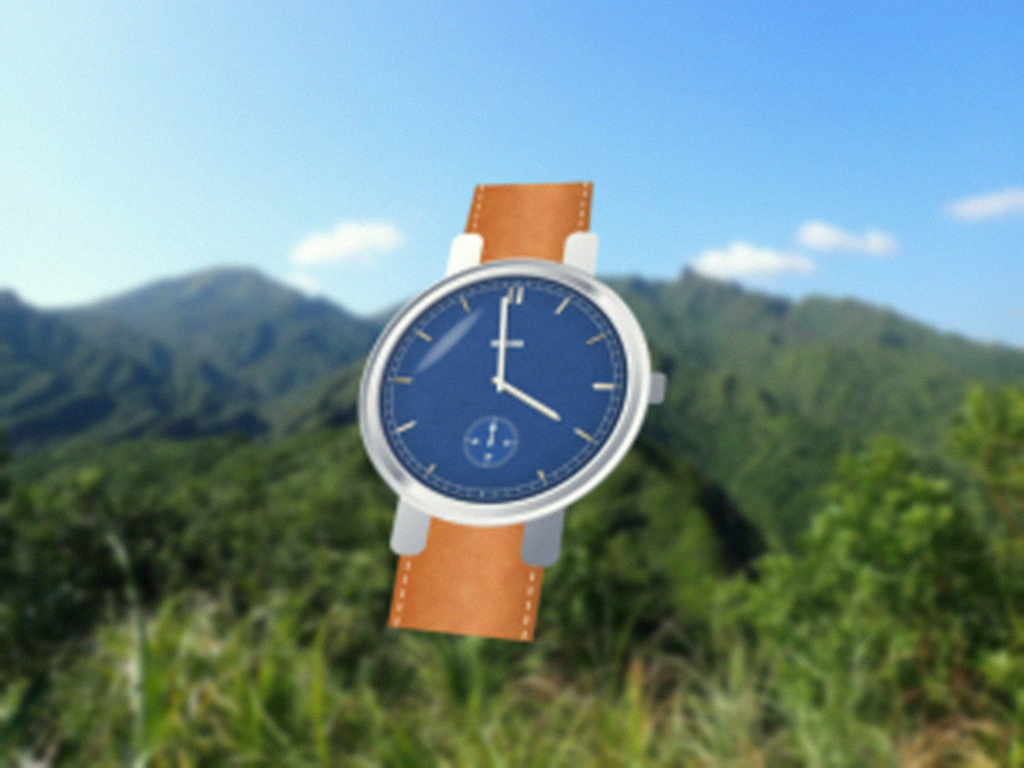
3:59
